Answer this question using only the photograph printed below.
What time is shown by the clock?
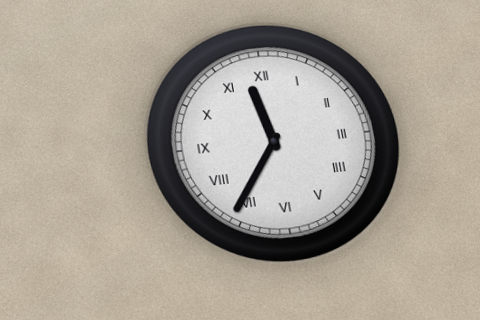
11:36
